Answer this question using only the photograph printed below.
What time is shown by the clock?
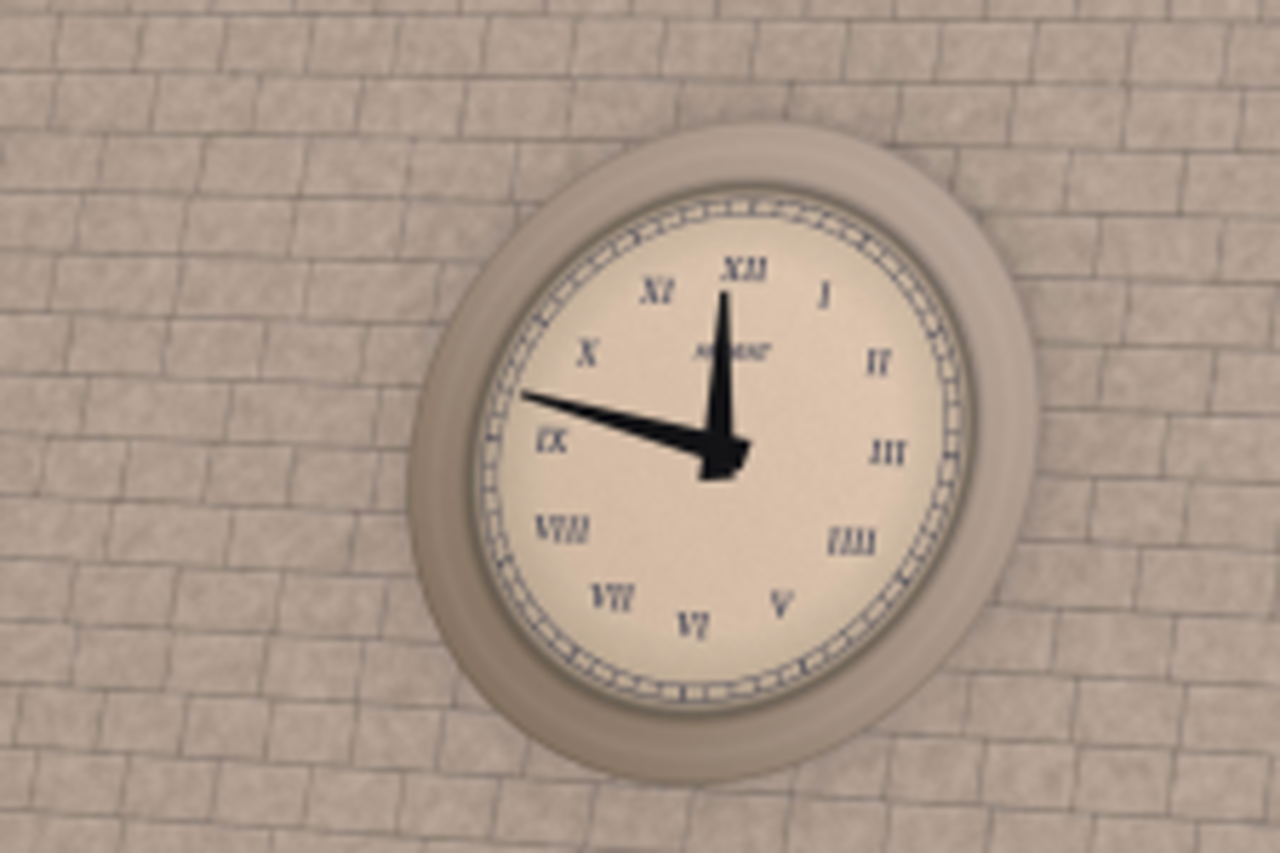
11:47
